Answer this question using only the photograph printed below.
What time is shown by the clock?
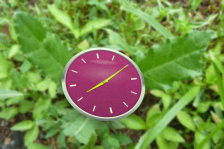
8:10
